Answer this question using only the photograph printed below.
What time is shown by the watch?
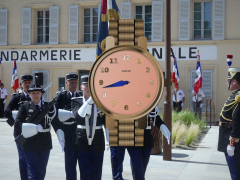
8:43
